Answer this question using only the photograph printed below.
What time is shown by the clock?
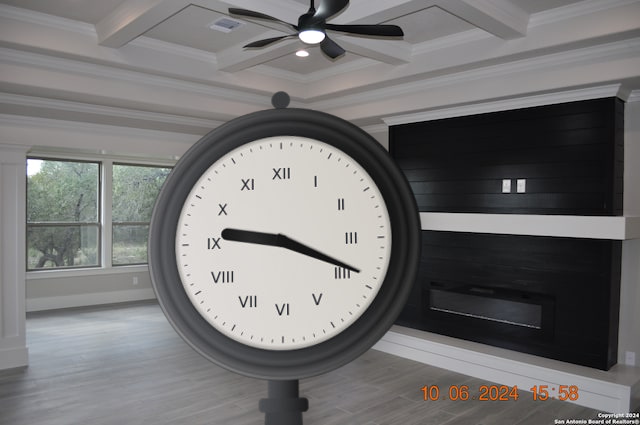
9:19
